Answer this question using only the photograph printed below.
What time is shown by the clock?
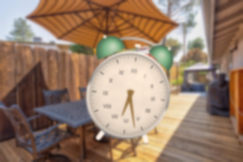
6:27
